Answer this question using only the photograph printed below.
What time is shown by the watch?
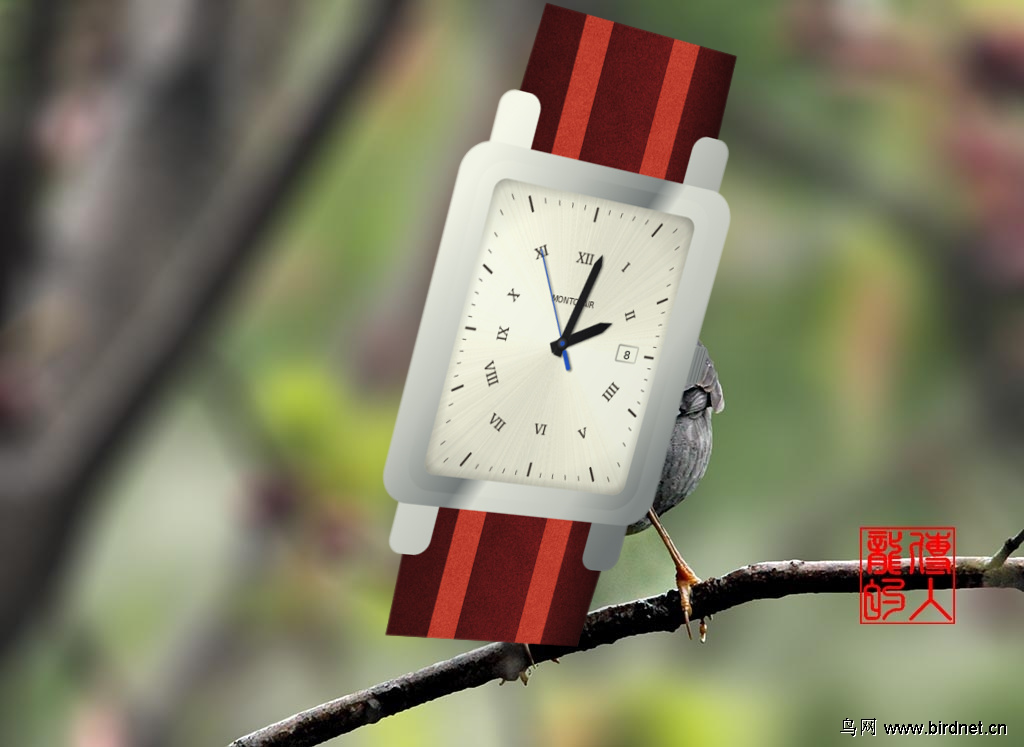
2:01:55
